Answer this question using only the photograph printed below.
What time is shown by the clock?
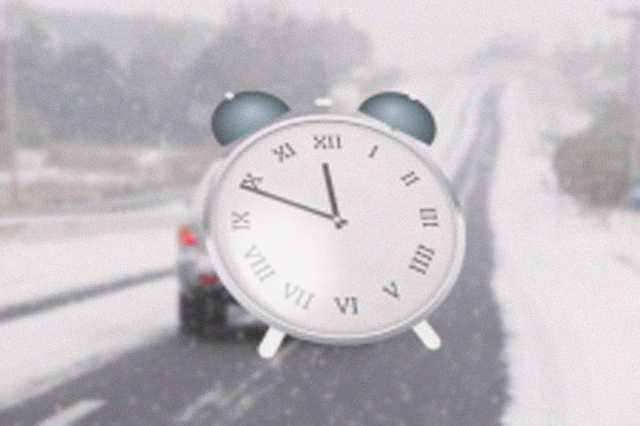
11:49
